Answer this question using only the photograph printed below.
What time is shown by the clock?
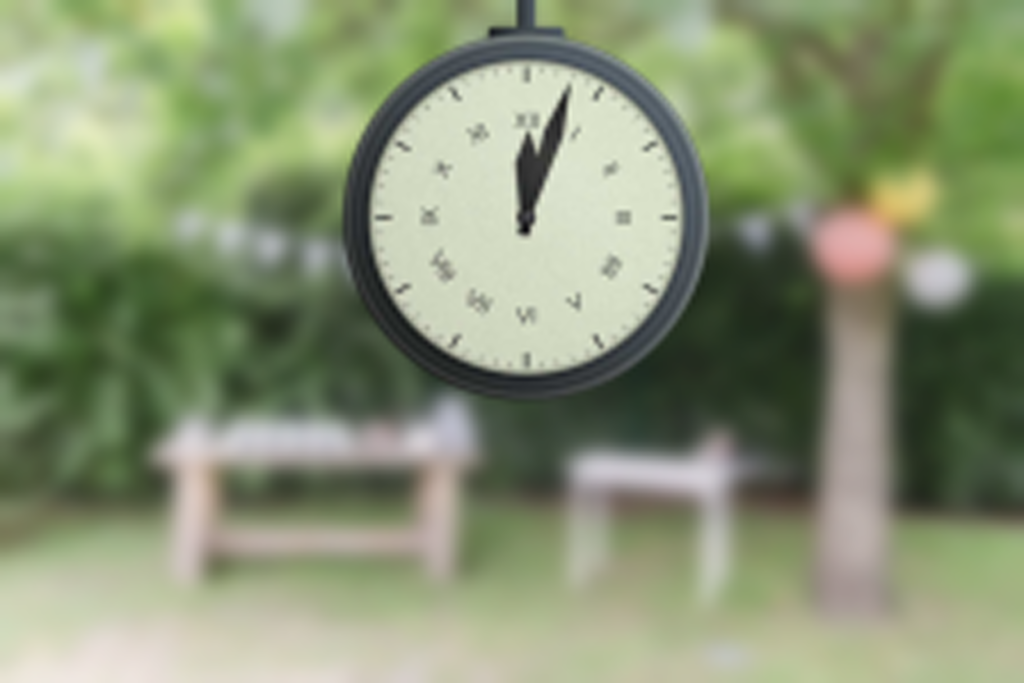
12:03
